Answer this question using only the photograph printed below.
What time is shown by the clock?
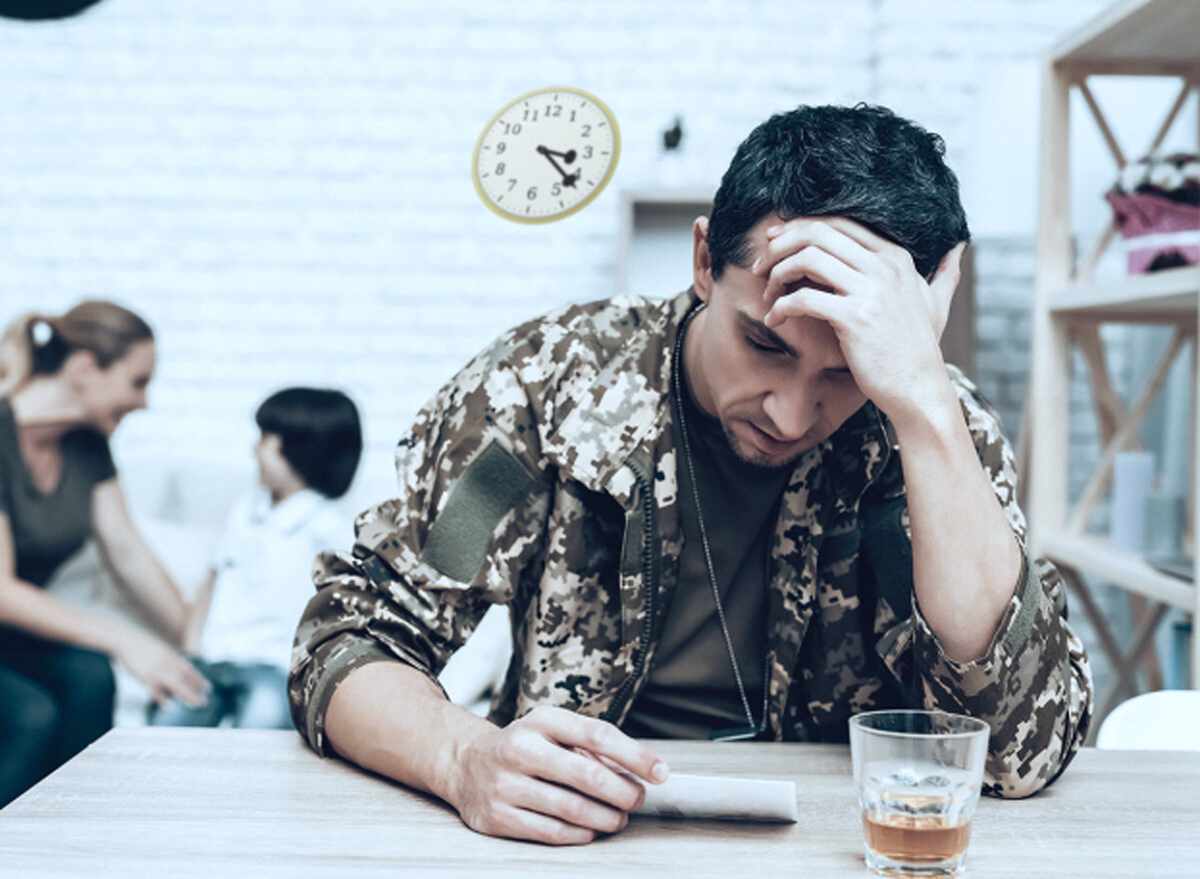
3:22
